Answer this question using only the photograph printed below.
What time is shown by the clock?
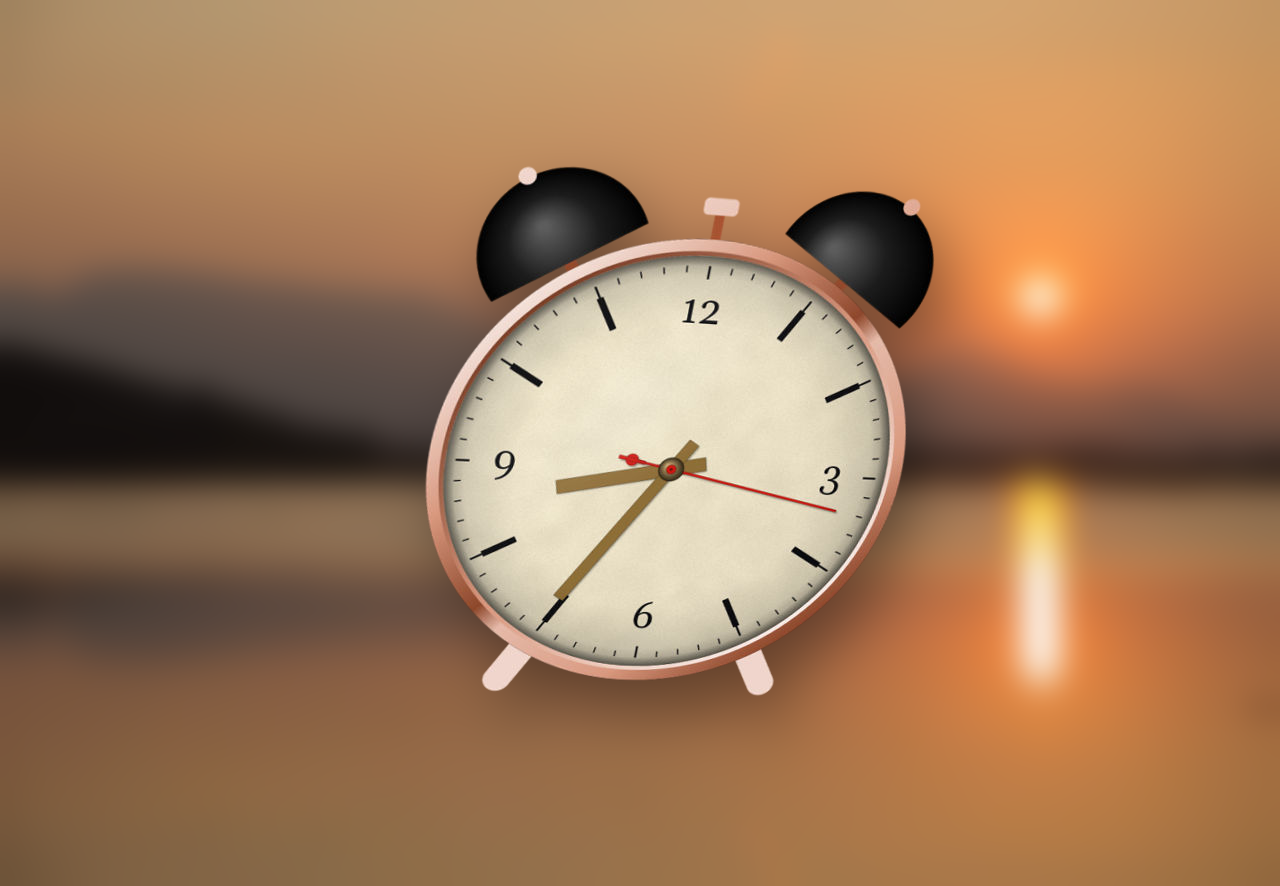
8:35:17
